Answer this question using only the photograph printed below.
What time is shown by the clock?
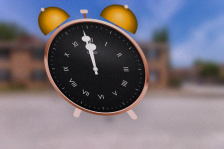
11:59
